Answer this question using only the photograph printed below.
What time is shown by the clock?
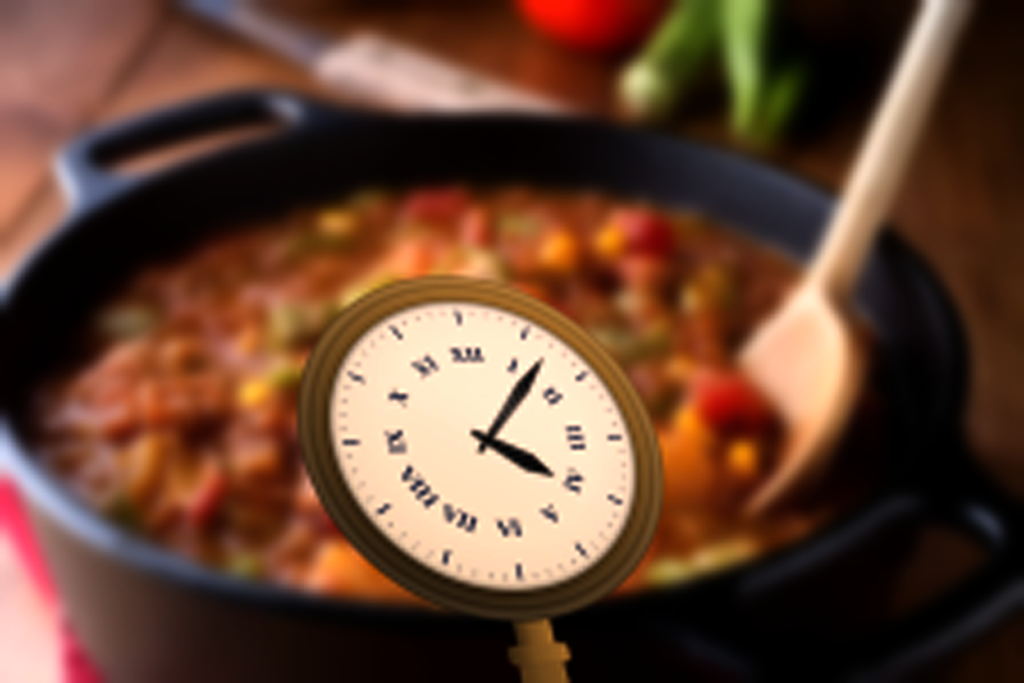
4:07
